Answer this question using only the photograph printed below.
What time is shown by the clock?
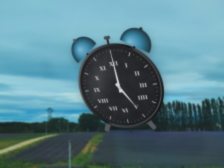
5:00
